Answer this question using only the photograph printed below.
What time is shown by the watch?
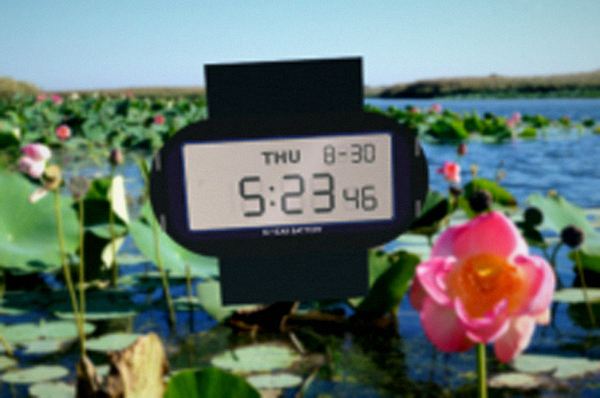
5:23:46
